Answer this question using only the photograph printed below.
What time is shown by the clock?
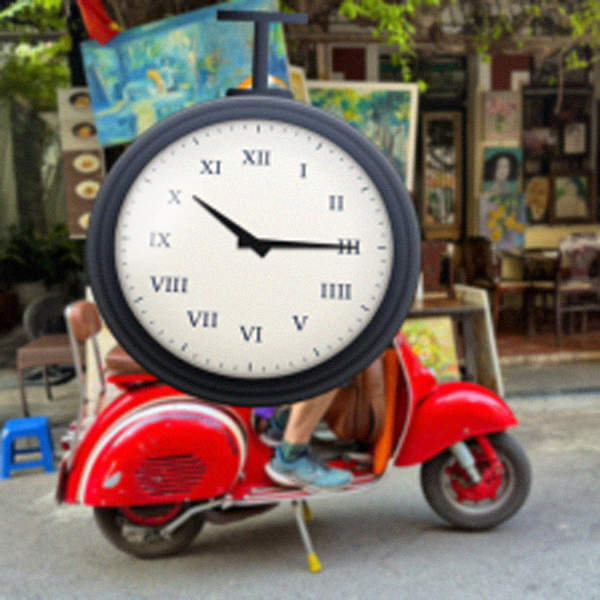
10:15
